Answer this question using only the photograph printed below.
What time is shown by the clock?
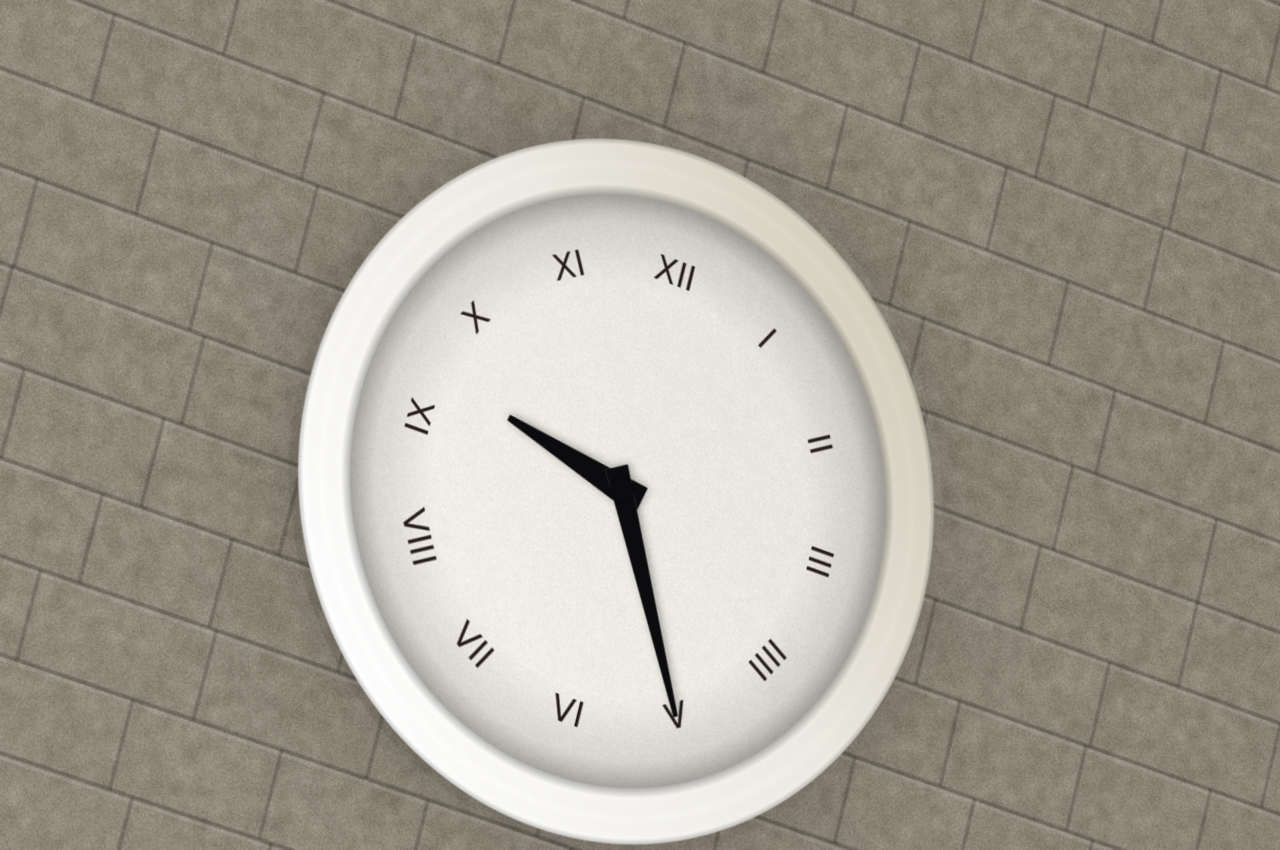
9:25
